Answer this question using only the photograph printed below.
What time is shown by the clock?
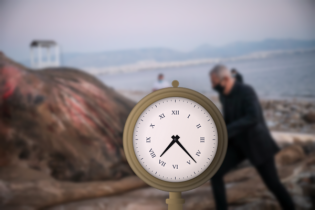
7:23
